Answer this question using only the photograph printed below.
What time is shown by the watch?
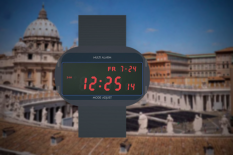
12:25:14
